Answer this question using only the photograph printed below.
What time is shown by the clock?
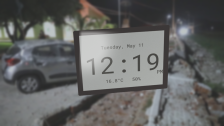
12:19
